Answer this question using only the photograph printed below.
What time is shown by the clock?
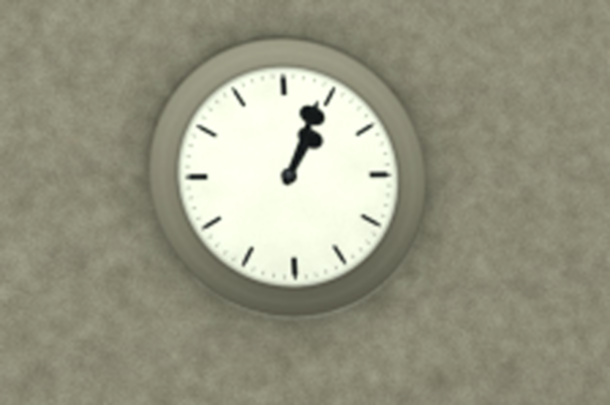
1:04
